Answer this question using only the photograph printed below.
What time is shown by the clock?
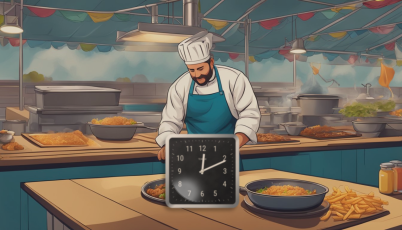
12:11
